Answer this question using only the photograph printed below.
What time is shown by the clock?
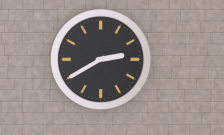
2:40
